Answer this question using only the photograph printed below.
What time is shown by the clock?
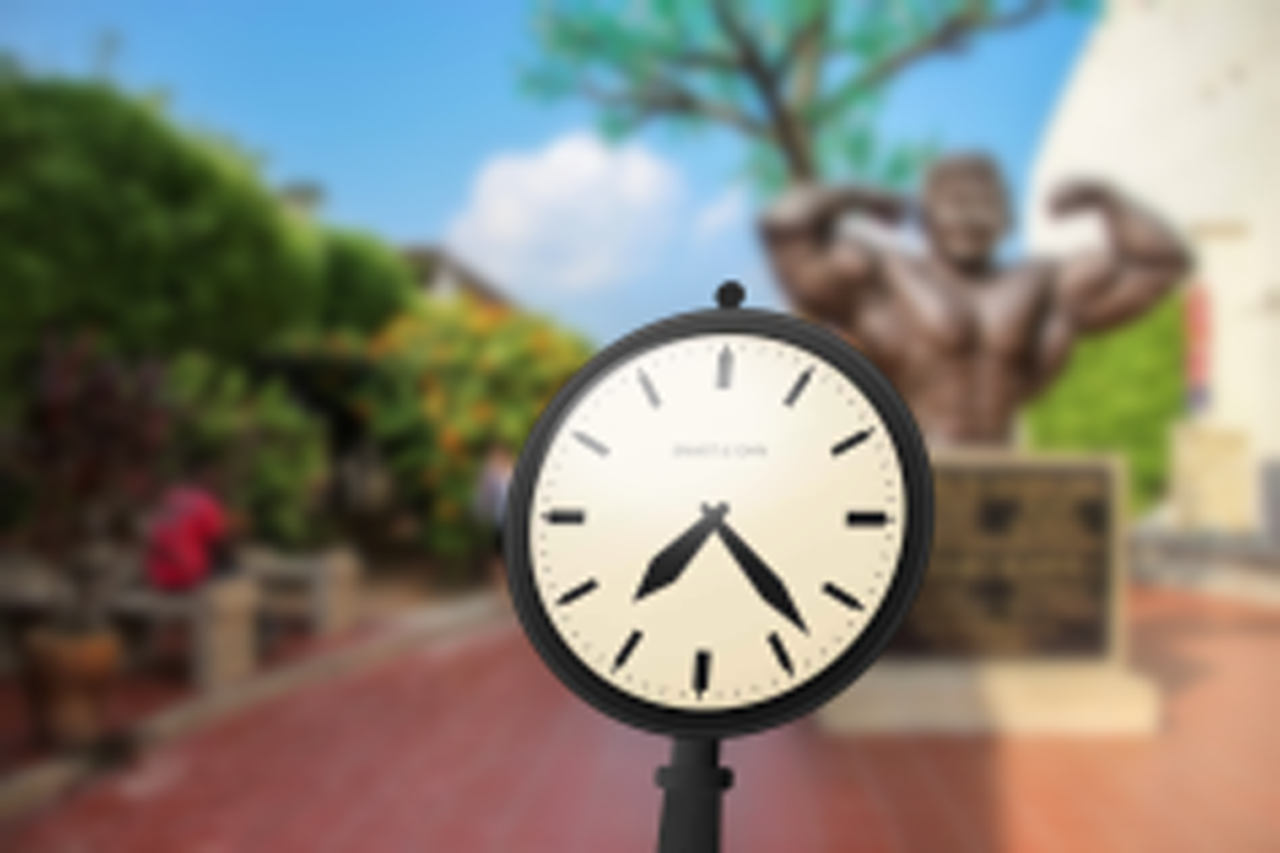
7:23
